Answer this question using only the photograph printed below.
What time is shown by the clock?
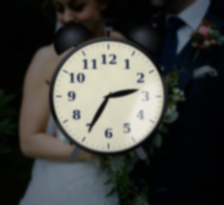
2:35
